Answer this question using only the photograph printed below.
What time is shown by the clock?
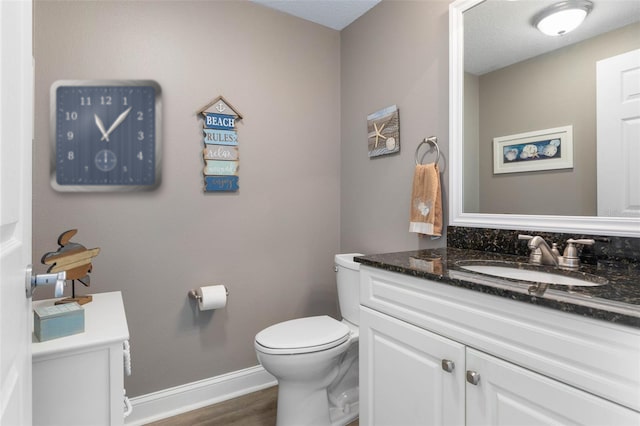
11:07
